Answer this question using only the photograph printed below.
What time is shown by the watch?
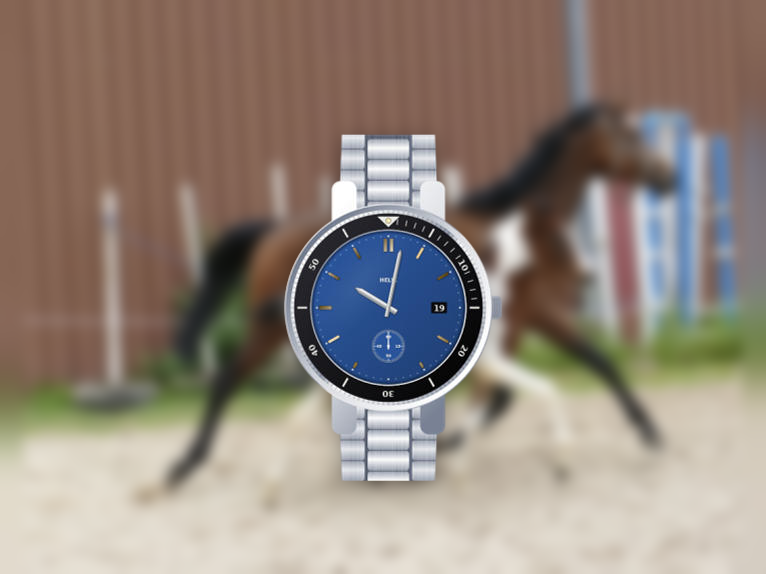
10:02
